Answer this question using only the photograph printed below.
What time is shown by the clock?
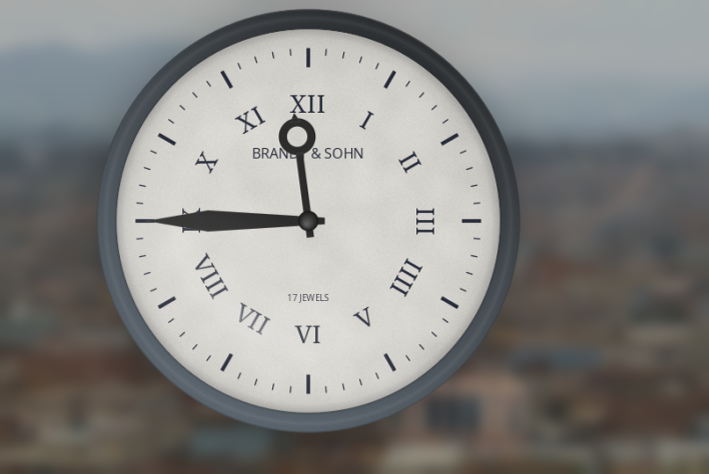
11:45
